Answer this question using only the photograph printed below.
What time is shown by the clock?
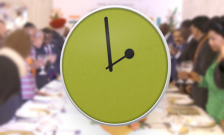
1:59
